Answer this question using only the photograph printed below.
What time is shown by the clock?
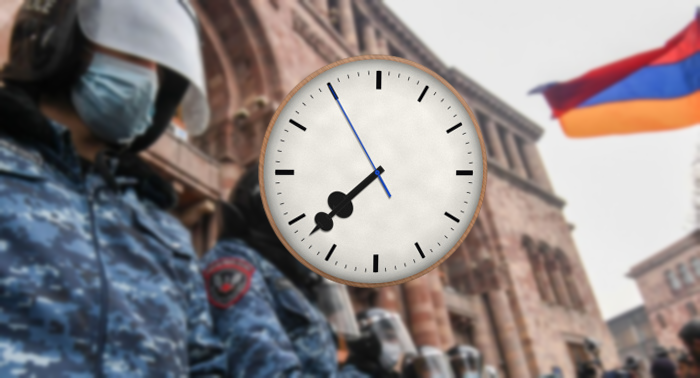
7:37:55
